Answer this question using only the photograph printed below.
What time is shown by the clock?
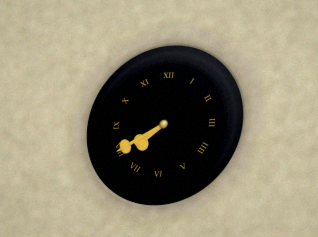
7:40
